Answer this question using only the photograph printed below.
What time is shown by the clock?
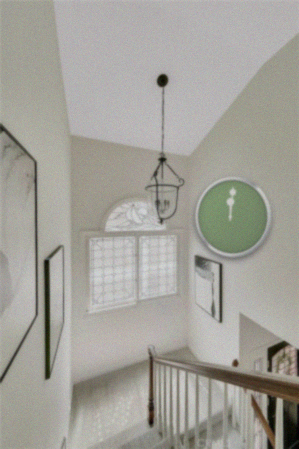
12:01
